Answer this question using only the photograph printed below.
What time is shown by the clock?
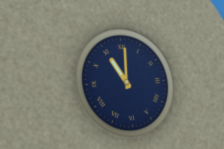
11:01
